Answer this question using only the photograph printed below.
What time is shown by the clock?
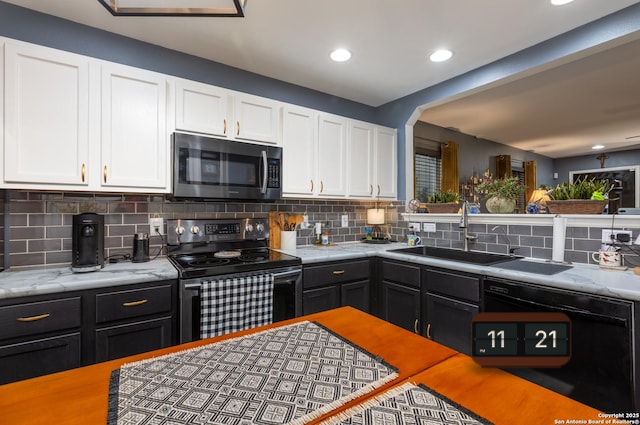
11:21
